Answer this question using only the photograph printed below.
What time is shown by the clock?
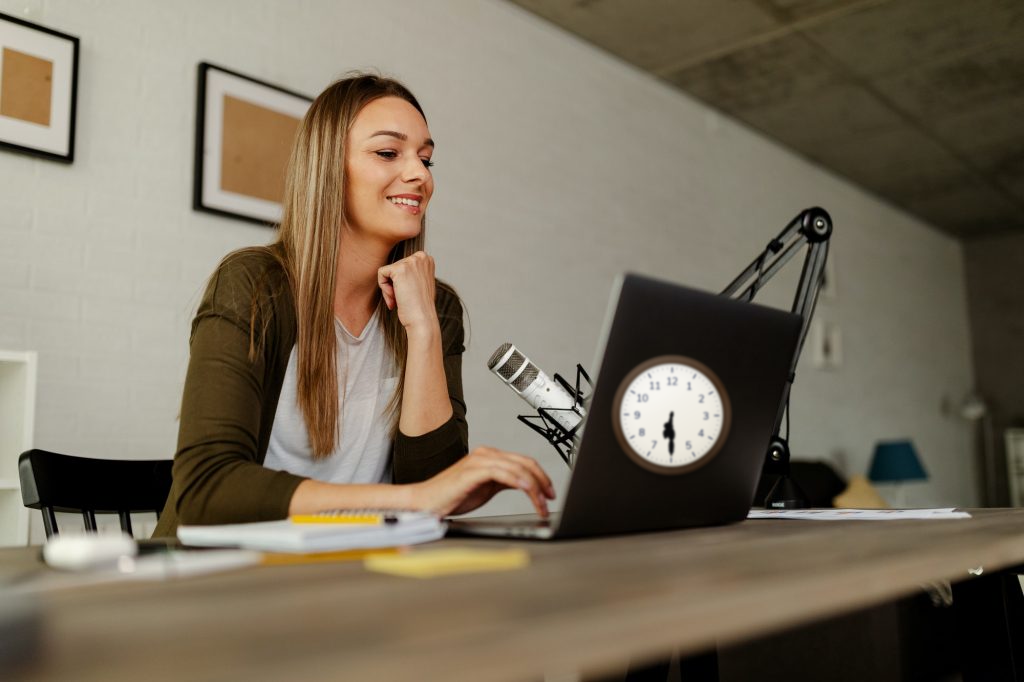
6:30
